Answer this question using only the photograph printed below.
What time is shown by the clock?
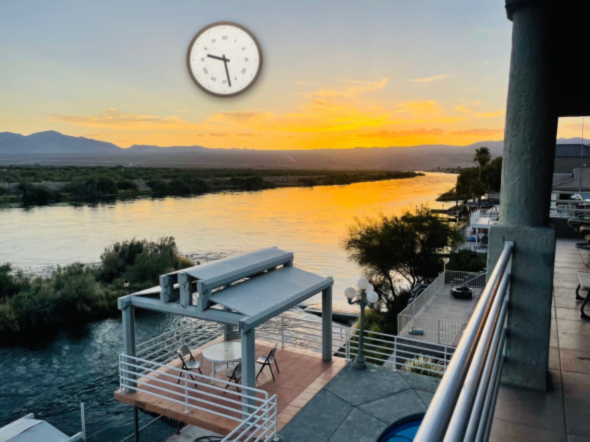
9:28
